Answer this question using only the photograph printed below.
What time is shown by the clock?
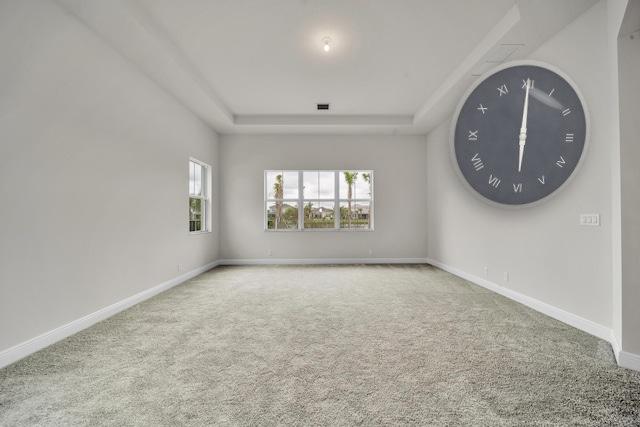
6:00
